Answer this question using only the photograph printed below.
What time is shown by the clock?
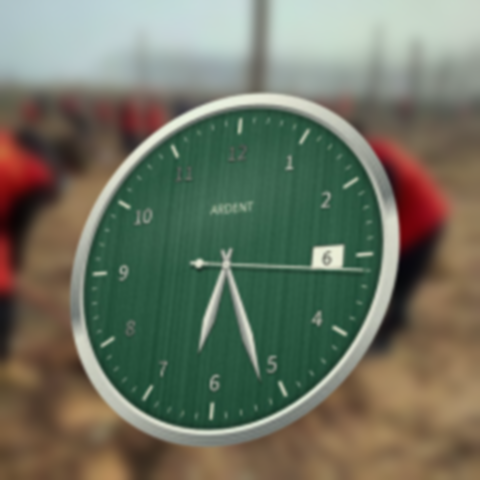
6:26:16
